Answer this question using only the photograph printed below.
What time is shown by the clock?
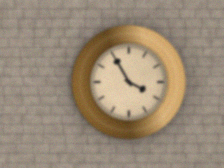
3:55
